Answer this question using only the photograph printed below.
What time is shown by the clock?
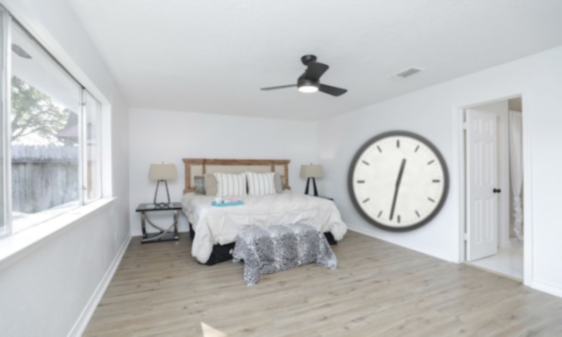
12:32
